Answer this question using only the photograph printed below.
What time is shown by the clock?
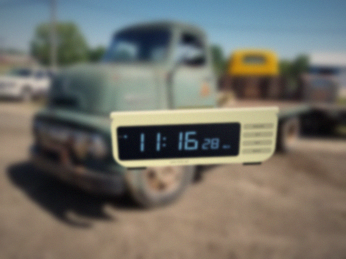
11:16
